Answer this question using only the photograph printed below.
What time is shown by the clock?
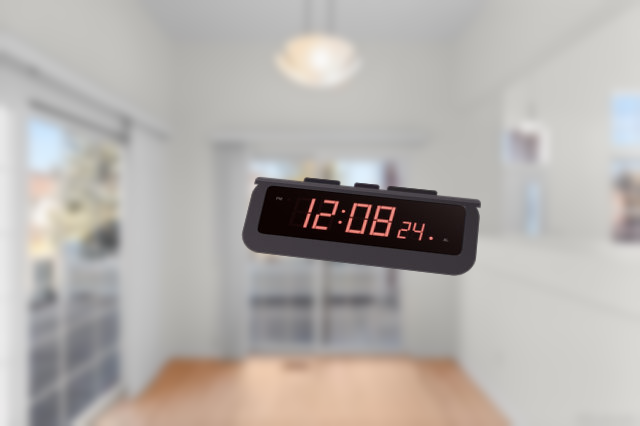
12:08:24
